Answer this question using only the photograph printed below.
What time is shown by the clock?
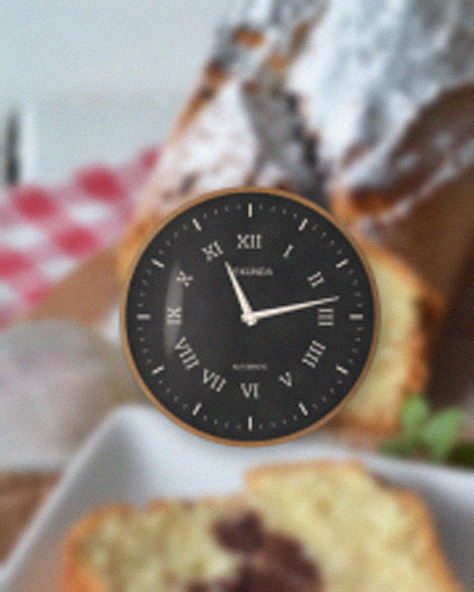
11:13
